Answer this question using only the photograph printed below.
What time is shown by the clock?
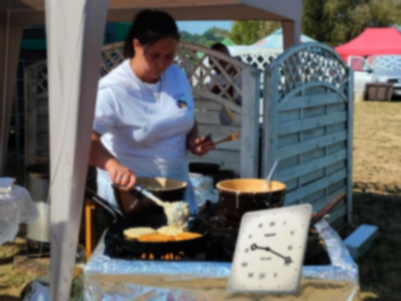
9:19
